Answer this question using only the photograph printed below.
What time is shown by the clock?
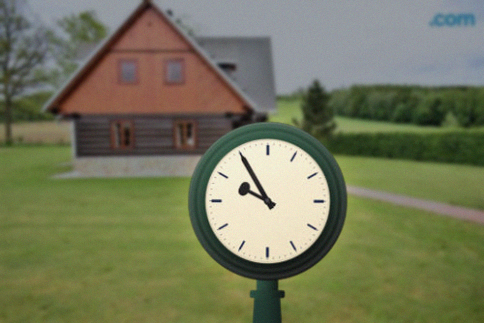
9:55
